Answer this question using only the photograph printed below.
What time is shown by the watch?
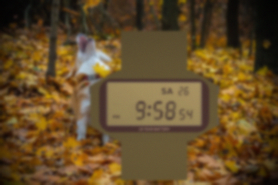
9:58
